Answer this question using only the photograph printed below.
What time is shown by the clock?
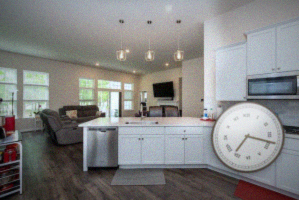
7:18
